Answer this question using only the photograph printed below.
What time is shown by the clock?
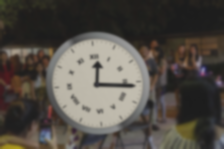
12:16
